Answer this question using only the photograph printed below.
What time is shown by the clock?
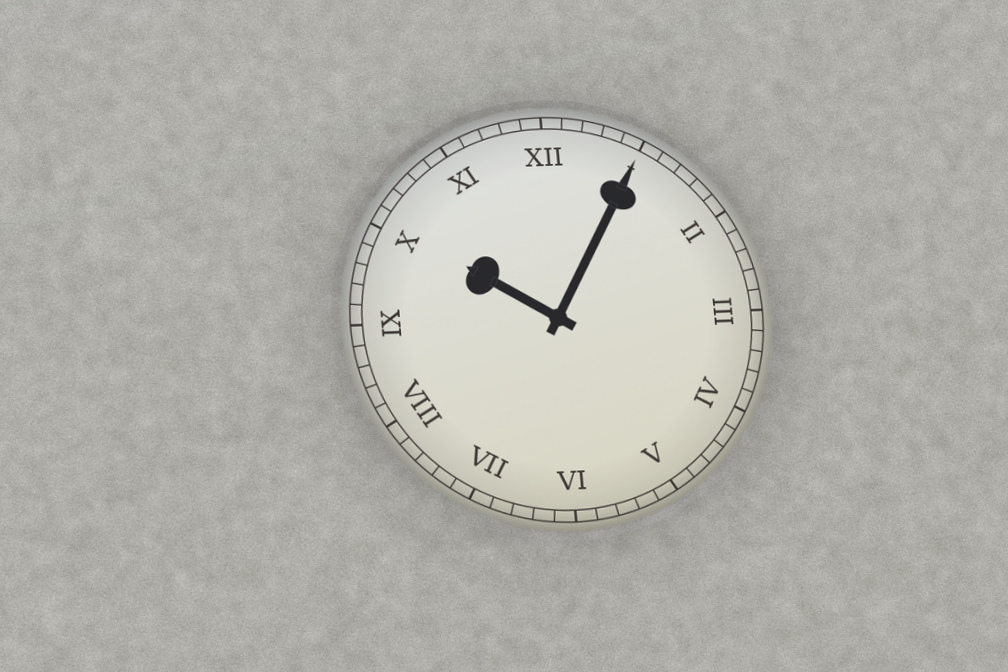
10:05
